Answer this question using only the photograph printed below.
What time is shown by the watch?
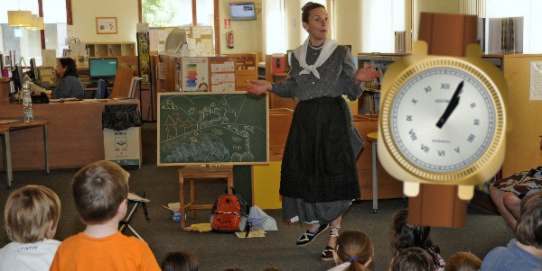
1:04
